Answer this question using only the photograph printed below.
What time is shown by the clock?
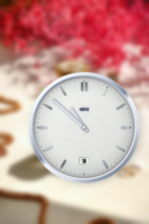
10:52
